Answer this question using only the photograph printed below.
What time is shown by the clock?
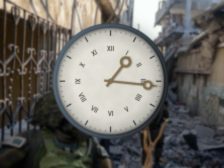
1:16
